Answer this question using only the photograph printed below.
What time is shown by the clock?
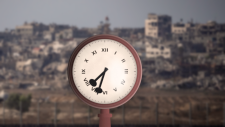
7:33
